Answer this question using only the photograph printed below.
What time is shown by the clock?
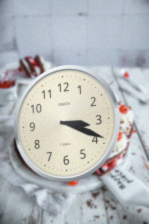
3:19
